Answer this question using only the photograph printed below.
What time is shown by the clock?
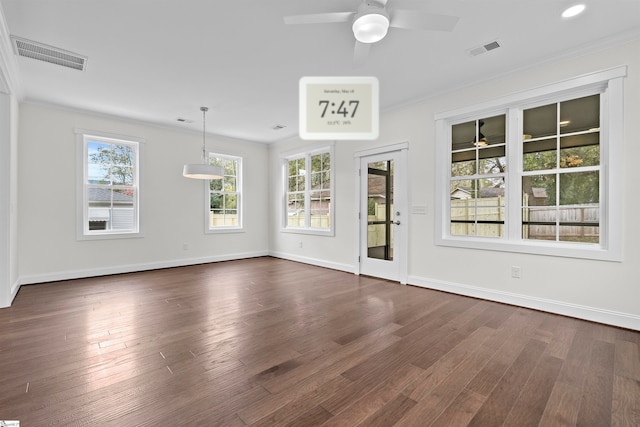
7:47
